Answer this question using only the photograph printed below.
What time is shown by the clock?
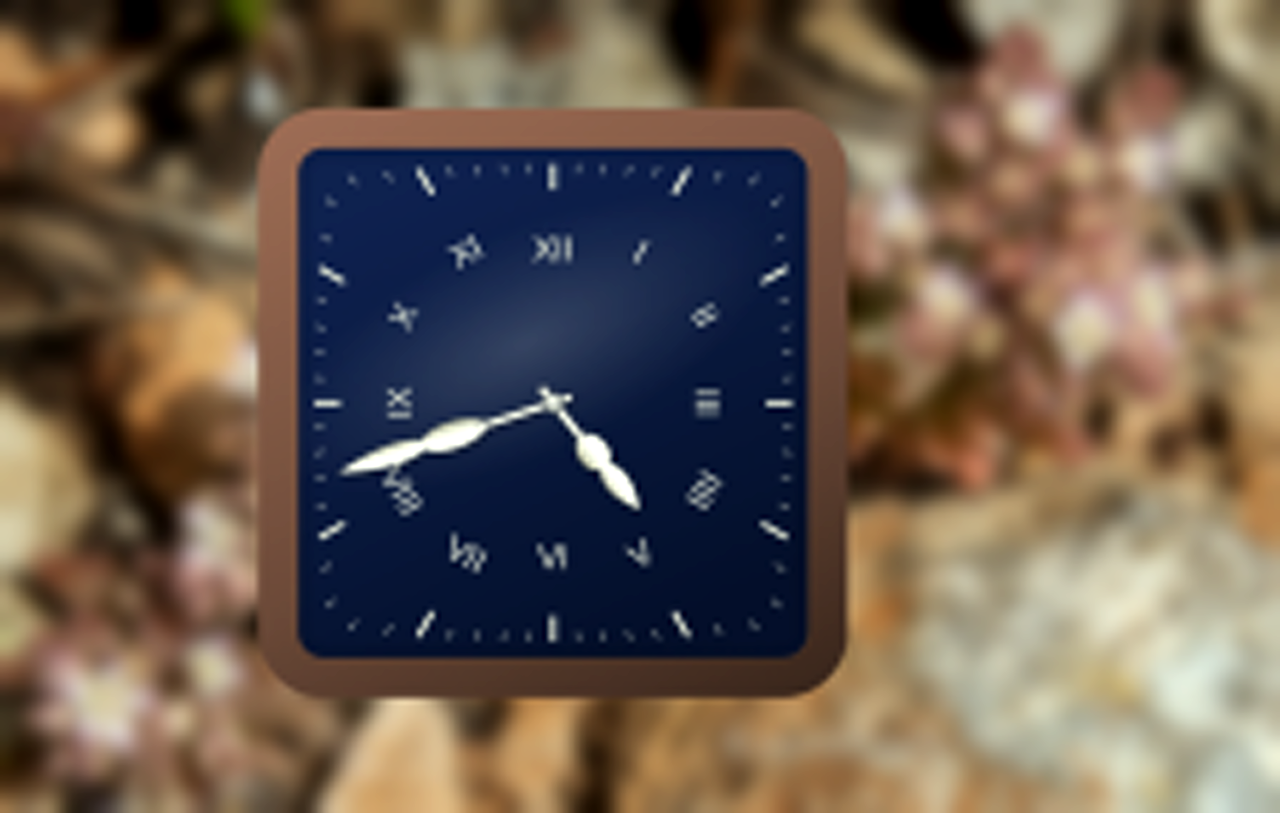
4:42
